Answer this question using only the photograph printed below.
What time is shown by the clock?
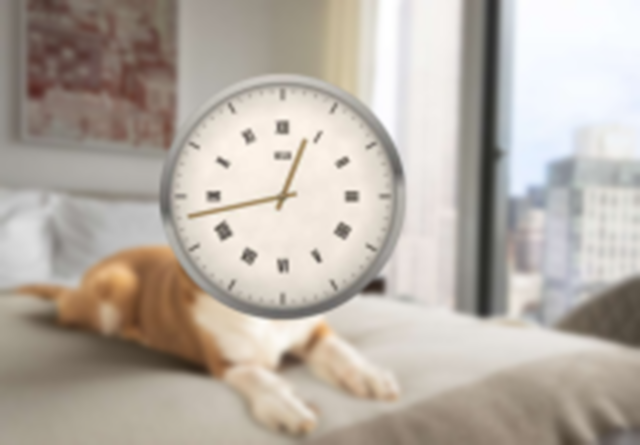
12:43
